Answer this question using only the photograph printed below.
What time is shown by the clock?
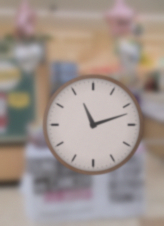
11:12
